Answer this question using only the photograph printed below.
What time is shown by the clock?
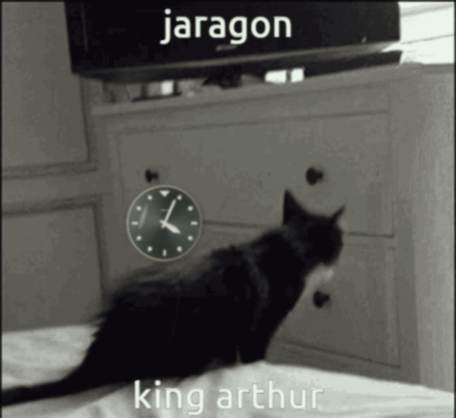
4:04
